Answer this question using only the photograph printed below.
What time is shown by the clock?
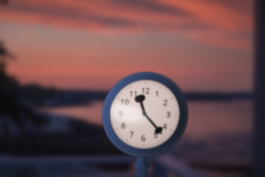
11:23
